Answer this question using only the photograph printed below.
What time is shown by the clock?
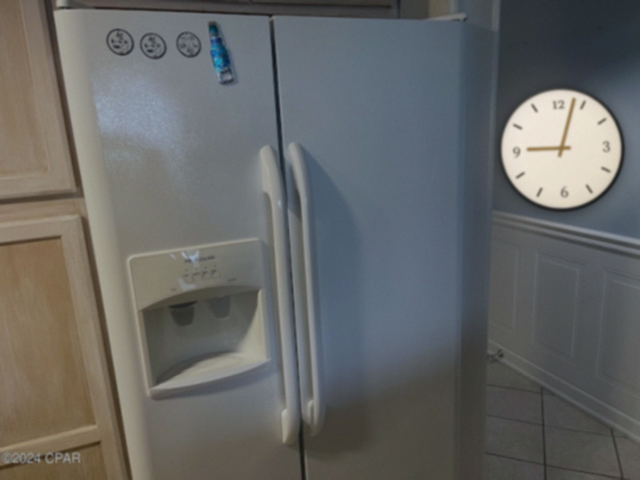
9:03
